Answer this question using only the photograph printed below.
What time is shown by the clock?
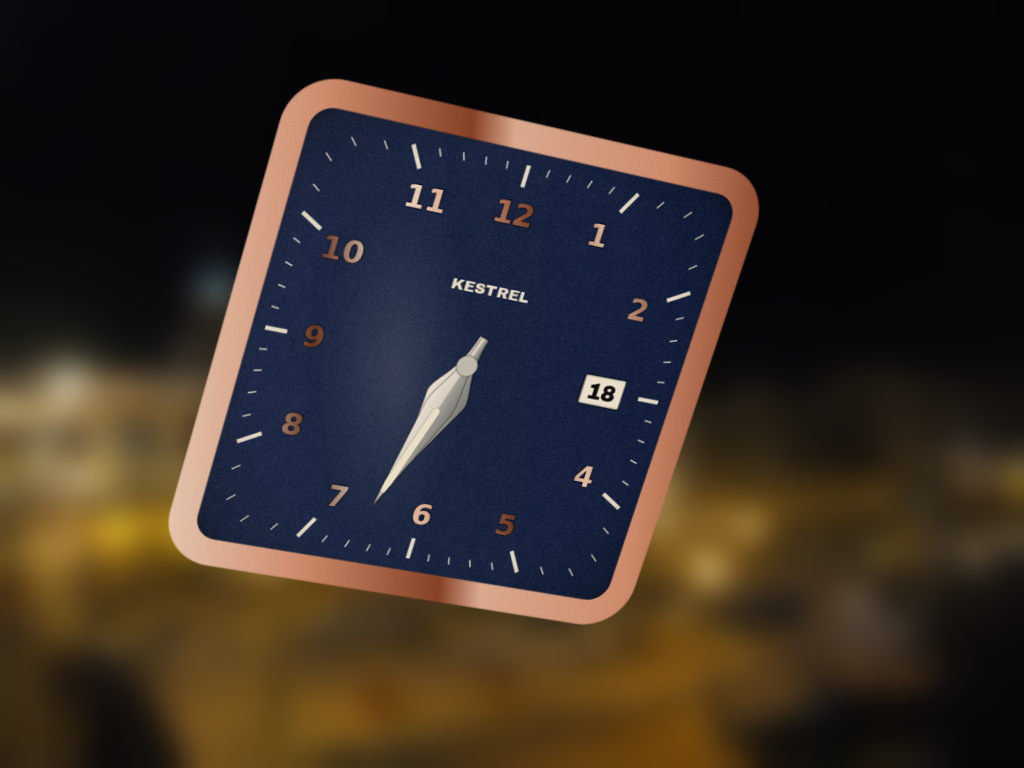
6:33
